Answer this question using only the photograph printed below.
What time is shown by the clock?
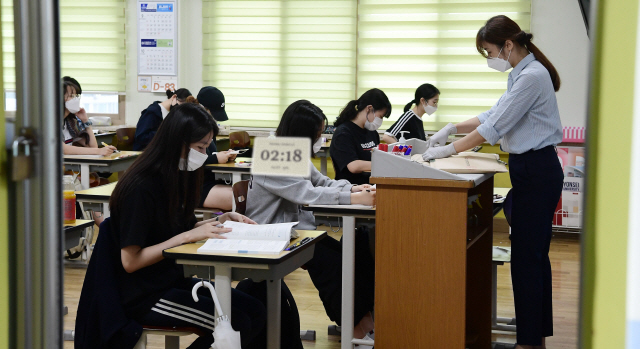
2:18
